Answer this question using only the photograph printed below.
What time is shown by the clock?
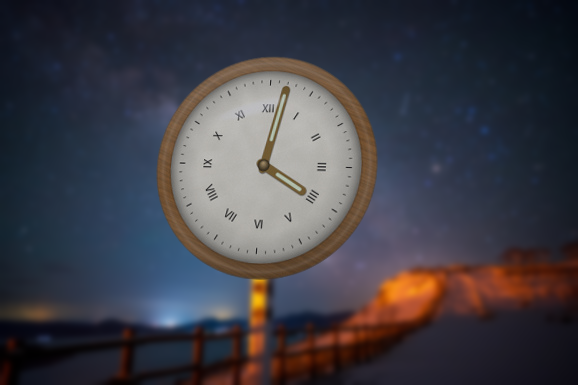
4:02
